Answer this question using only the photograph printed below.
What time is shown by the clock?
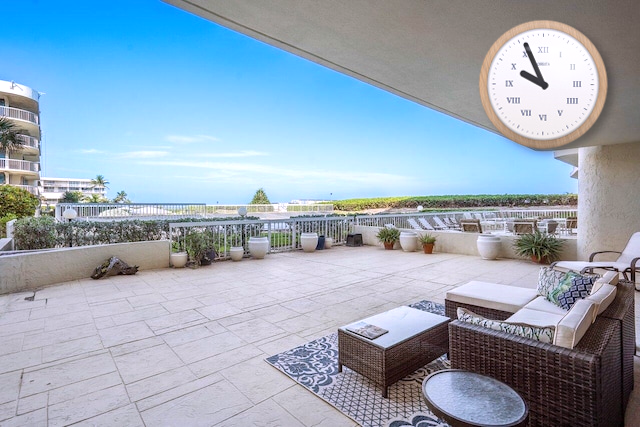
9:56
